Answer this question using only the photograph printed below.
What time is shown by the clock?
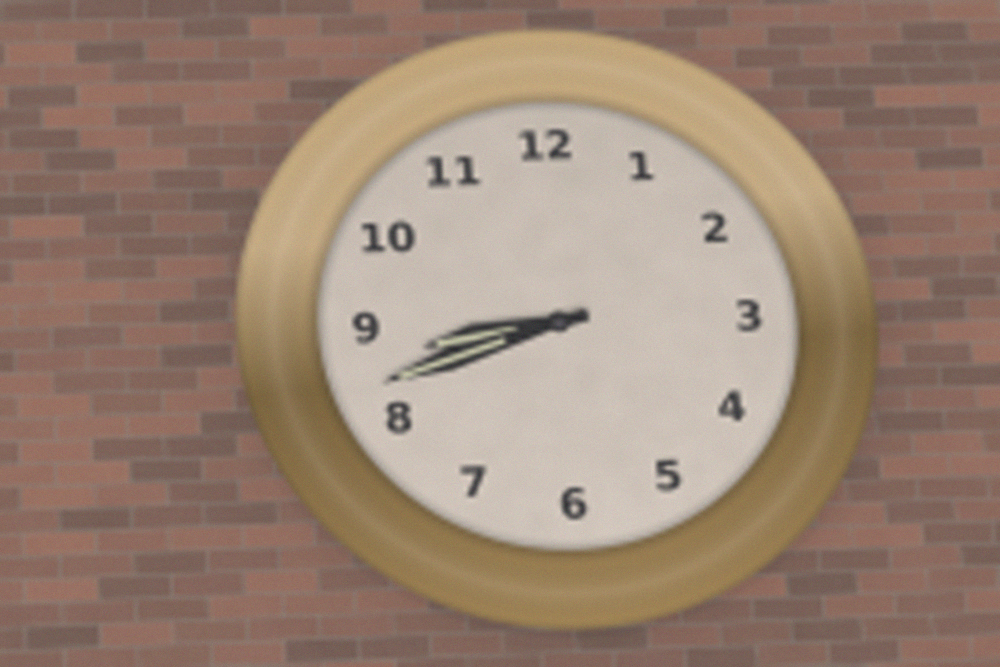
8:42
